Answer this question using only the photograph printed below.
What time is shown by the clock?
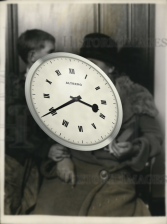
3:40
